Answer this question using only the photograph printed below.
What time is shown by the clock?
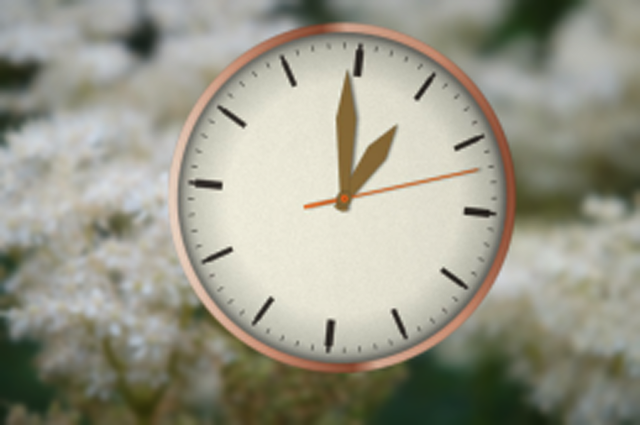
12:59:12
